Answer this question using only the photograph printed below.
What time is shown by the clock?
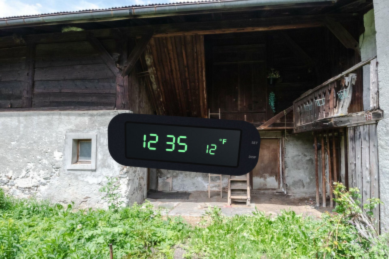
12:35
